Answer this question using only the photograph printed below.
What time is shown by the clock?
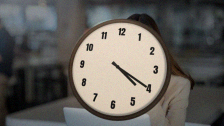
4:20
